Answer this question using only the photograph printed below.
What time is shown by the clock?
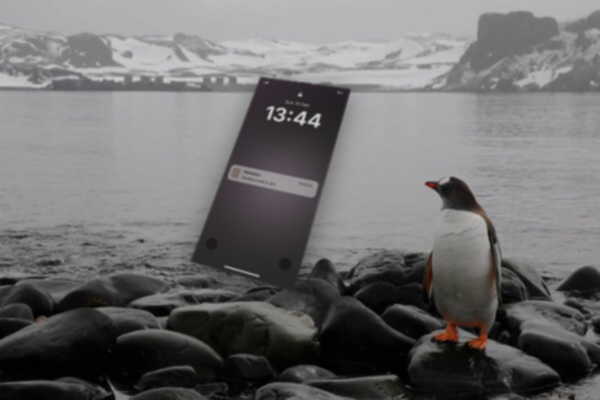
13:44
